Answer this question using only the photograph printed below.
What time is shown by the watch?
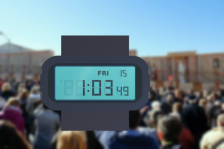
1:03:49
